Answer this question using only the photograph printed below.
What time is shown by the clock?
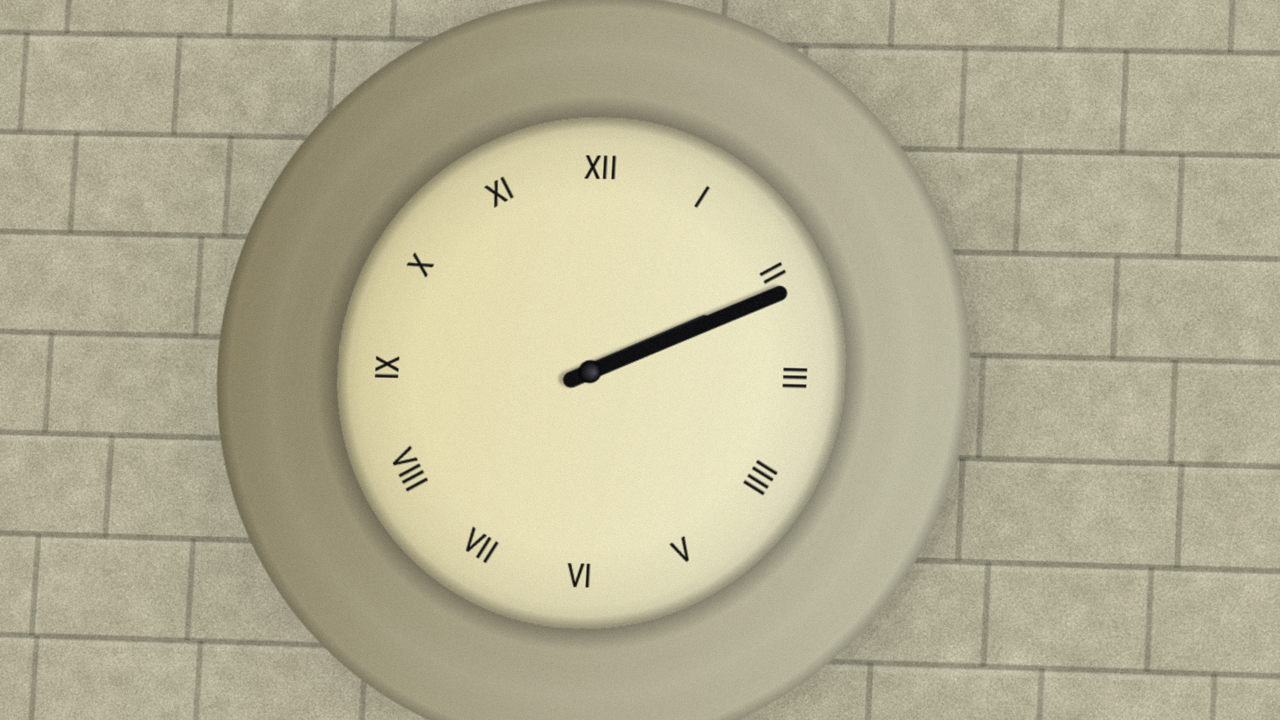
2:11
